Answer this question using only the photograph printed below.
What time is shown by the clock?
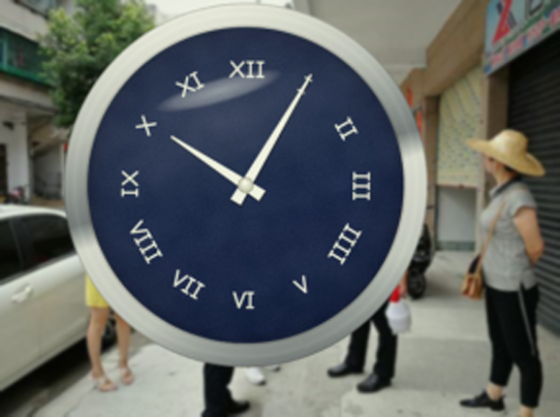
10:05
